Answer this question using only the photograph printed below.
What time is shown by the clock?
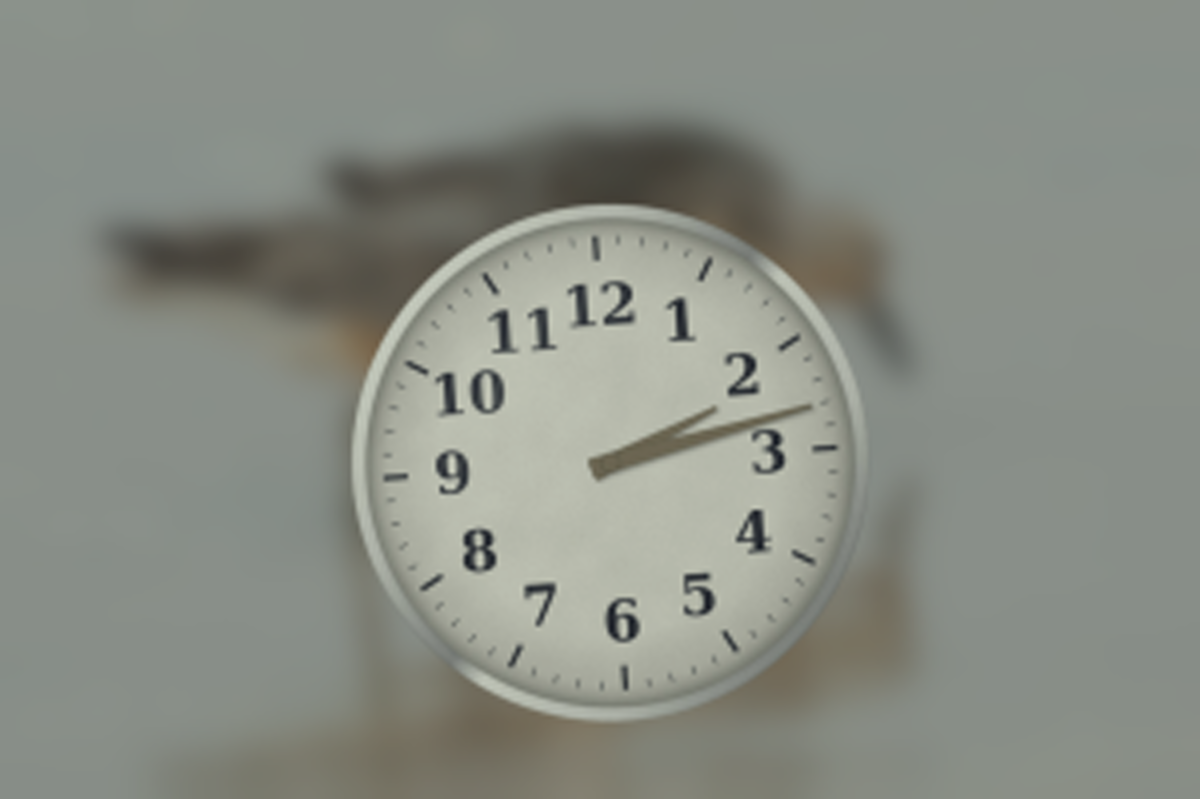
2:13
